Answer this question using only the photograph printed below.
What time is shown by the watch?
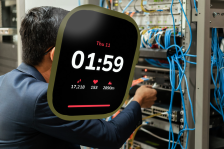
1:59
